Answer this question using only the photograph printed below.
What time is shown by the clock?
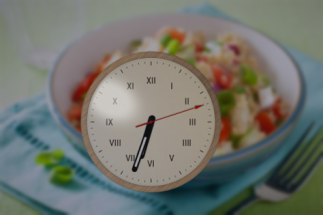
6:33:12
